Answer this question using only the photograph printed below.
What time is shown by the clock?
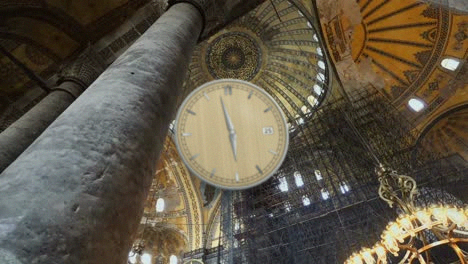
5:58
